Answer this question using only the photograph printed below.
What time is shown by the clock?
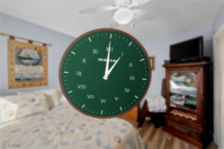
1:00
